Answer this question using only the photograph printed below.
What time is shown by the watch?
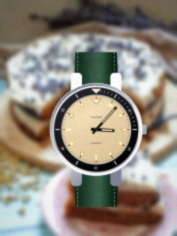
3:07
